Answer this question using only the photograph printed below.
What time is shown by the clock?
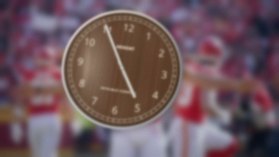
4:55
